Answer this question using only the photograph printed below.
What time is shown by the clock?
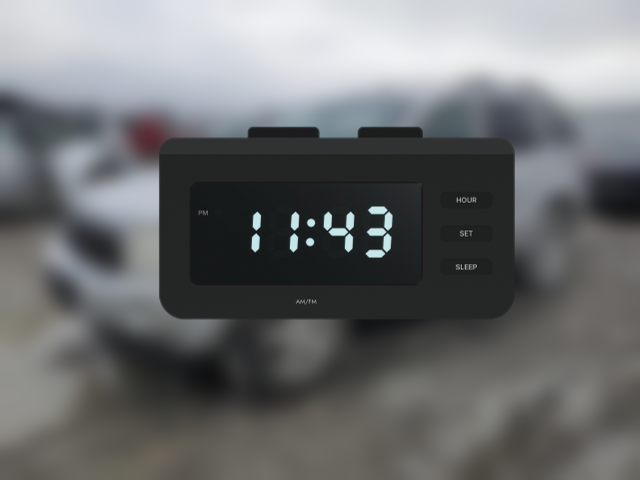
11:43
